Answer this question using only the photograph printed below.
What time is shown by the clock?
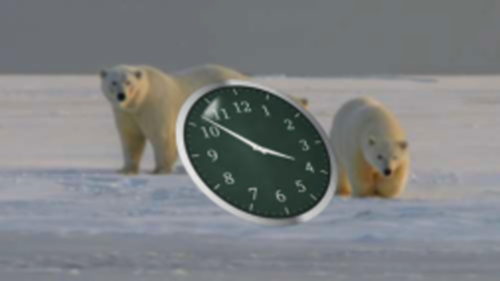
3:52
